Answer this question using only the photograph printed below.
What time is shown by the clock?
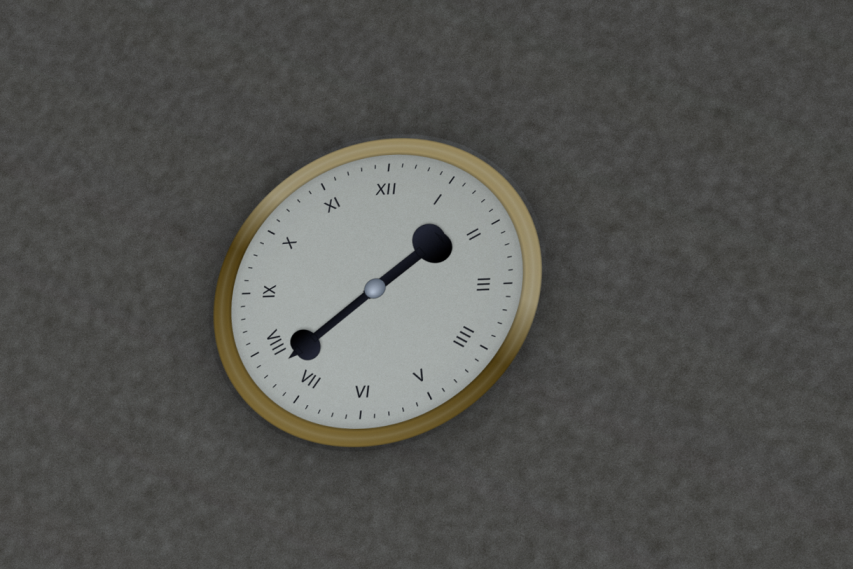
1:38
